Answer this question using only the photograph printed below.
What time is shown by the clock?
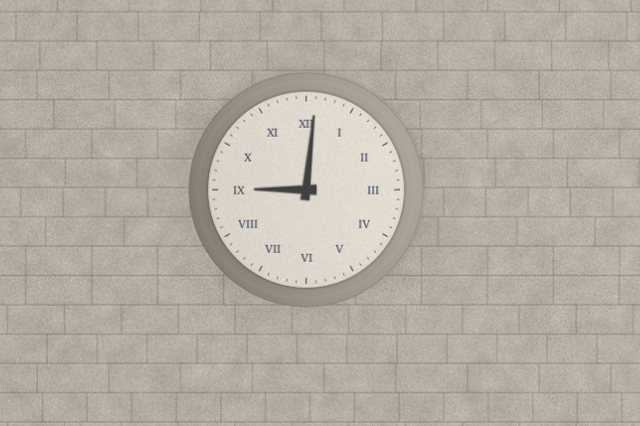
9:01
